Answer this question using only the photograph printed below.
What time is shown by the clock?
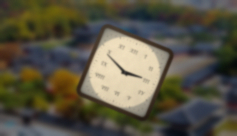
2:49
